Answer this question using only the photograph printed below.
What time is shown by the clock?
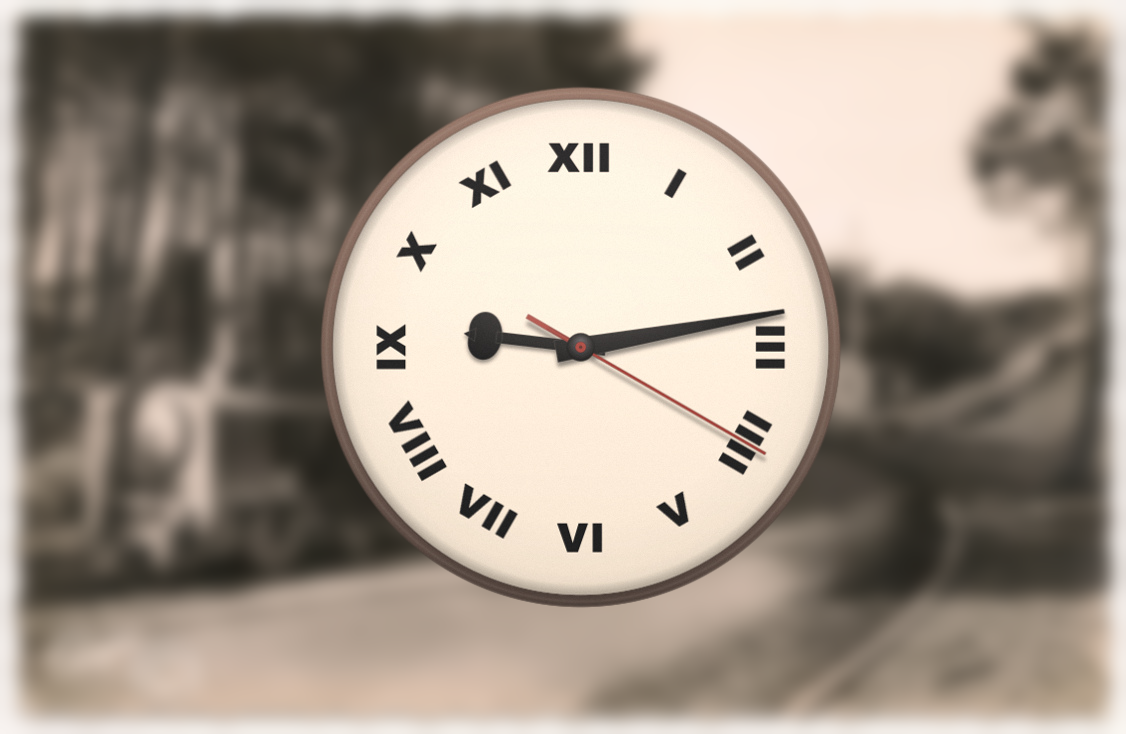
9:13:20
